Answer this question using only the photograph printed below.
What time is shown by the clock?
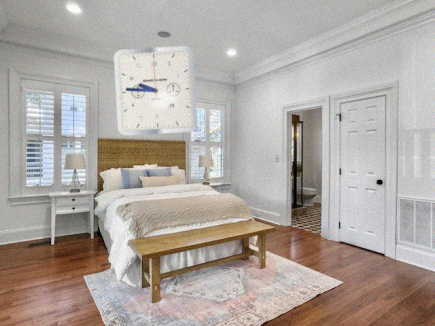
9:46
